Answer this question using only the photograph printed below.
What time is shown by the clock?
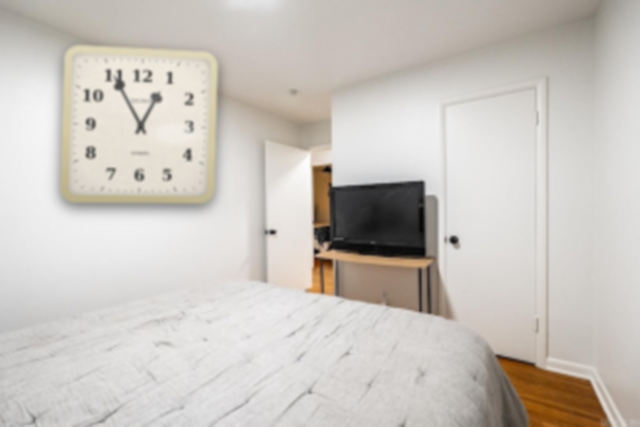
12:55
